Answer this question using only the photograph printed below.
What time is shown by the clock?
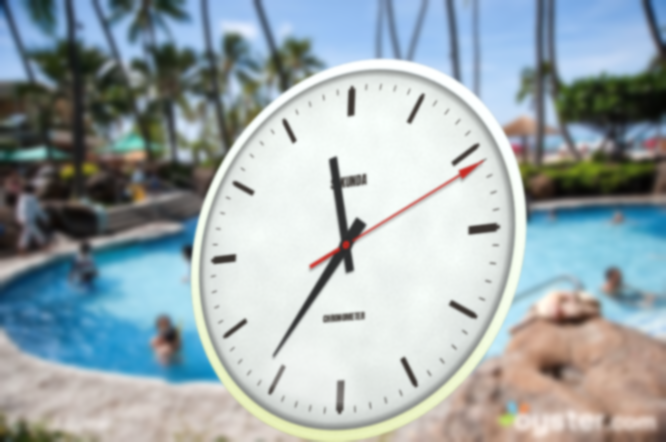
11:36:11
